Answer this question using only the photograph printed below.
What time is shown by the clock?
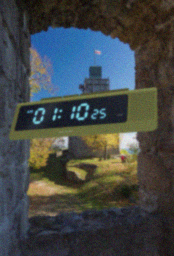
1:10
